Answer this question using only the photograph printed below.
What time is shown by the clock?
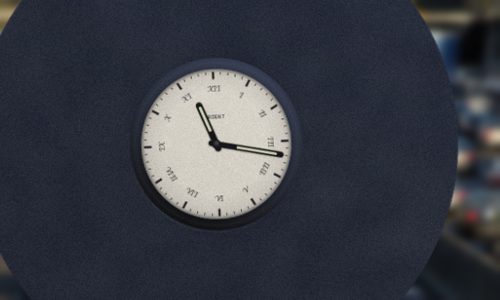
11:17
